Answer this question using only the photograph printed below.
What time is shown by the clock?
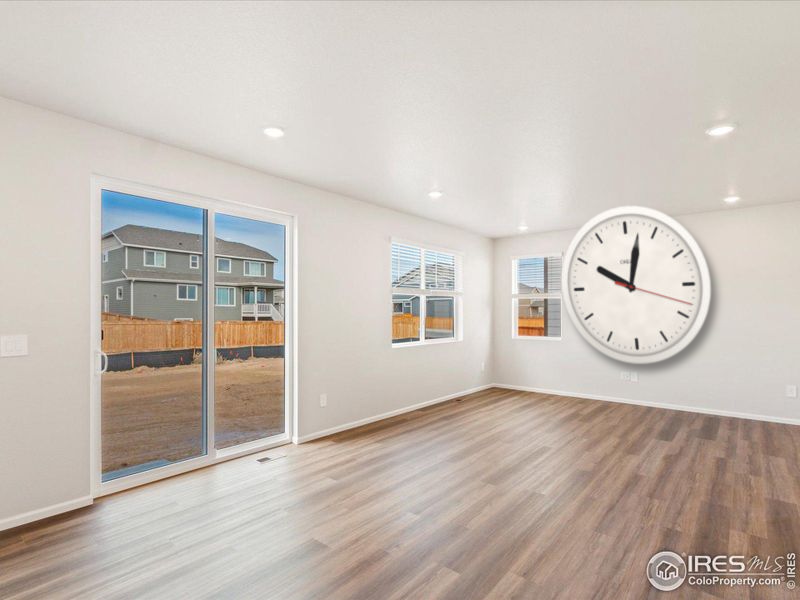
10:02:18
